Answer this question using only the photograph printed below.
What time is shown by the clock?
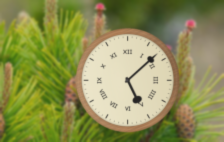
5:08
